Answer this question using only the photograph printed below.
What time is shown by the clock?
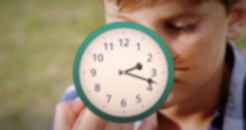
2:18
